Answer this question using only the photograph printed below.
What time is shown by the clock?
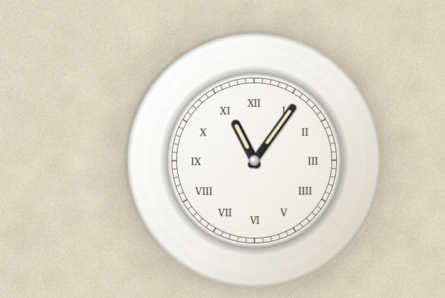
11:06
